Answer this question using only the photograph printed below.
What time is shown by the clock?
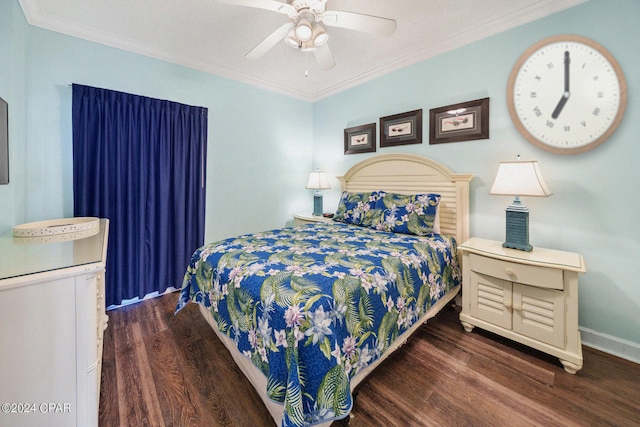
7:00
